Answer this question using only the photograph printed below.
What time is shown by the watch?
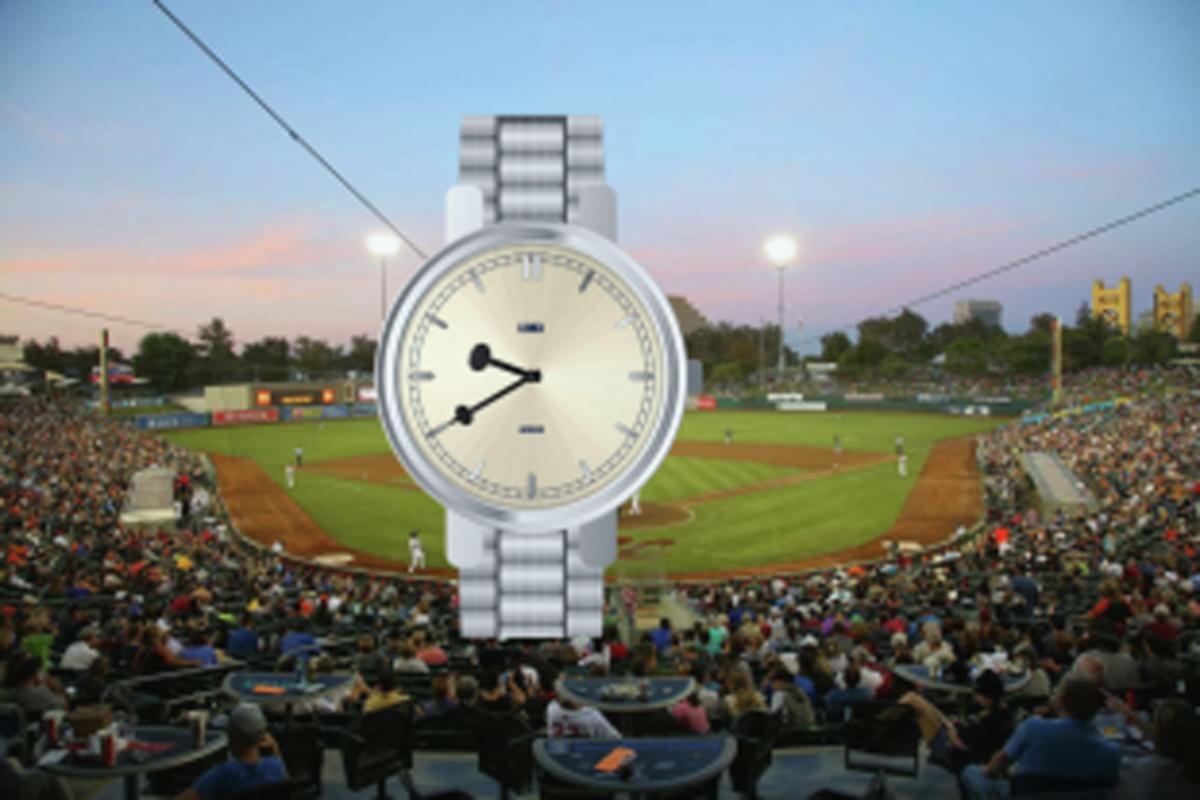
9:40
